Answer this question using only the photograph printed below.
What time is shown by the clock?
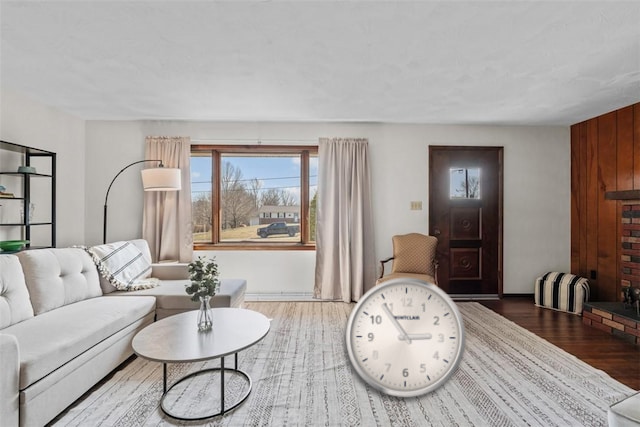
2:54
